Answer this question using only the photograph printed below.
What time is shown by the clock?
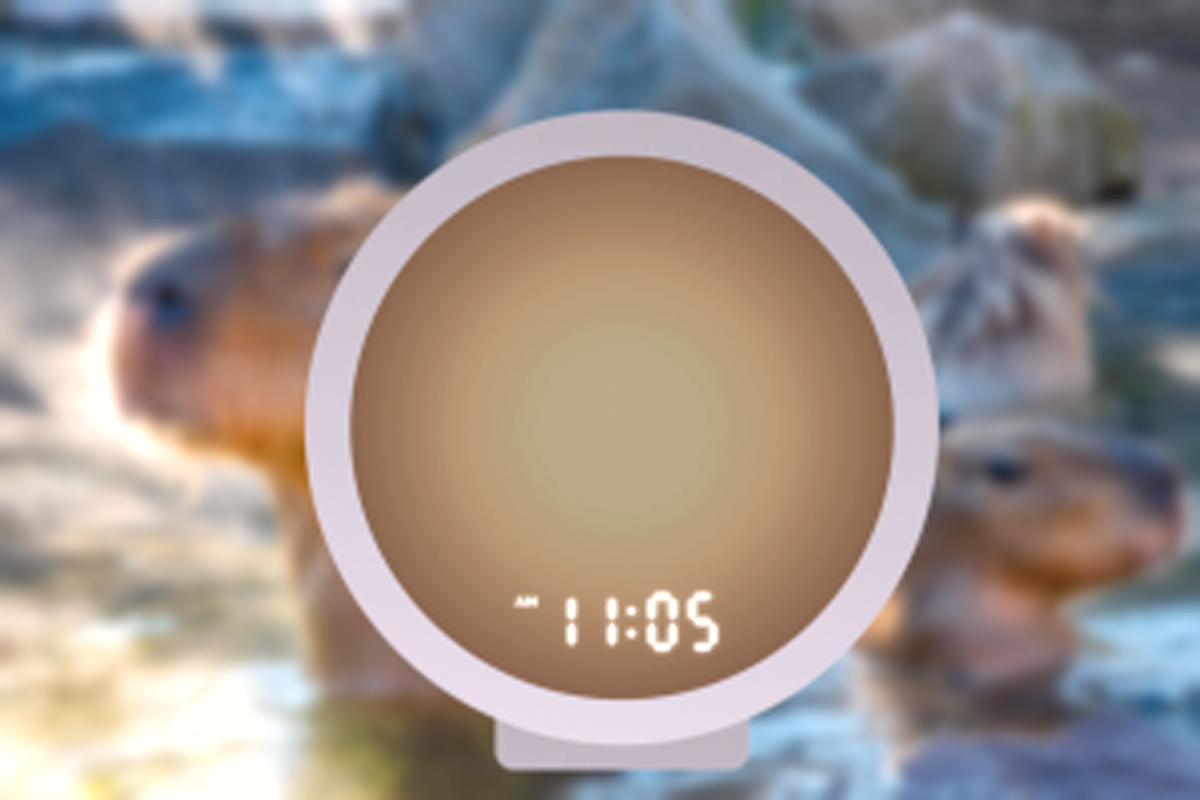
11:05
